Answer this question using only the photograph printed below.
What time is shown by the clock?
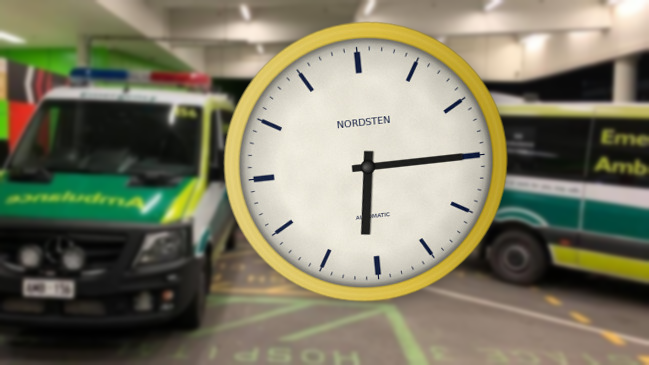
6:15
